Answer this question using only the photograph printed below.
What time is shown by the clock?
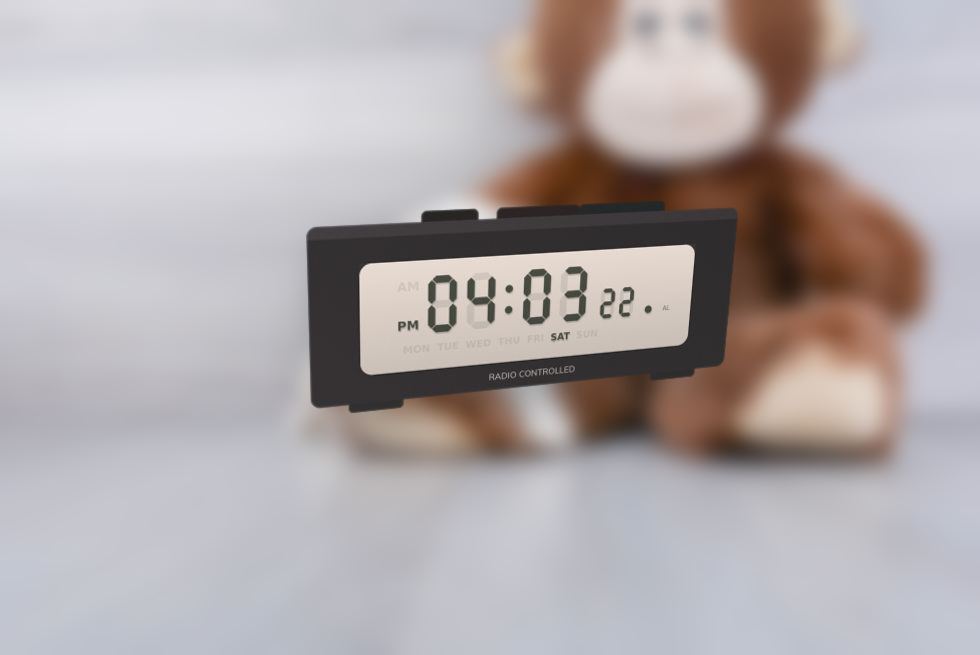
4:03:22
